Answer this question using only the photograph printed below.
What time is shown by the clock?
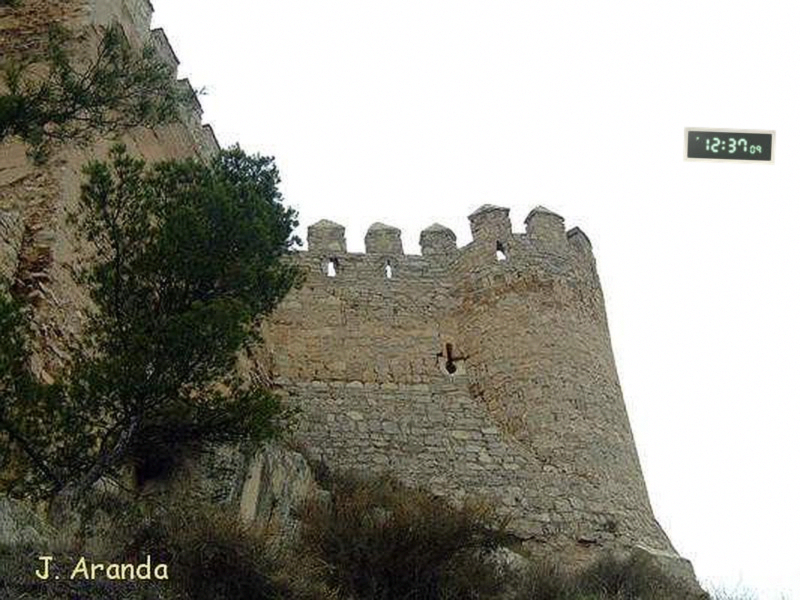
12:37
